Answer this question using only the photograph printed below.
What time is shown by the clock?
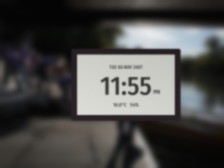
11:55
